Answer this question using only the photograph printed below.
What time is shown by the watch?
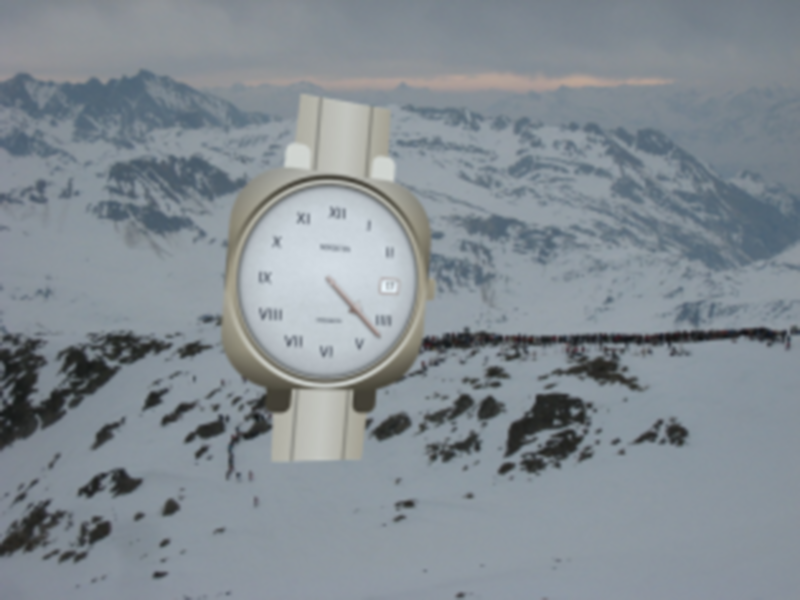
4:22
